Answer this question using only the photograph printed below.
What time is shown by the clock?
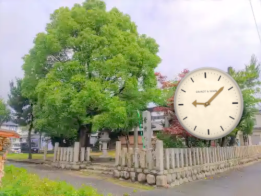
9:08
